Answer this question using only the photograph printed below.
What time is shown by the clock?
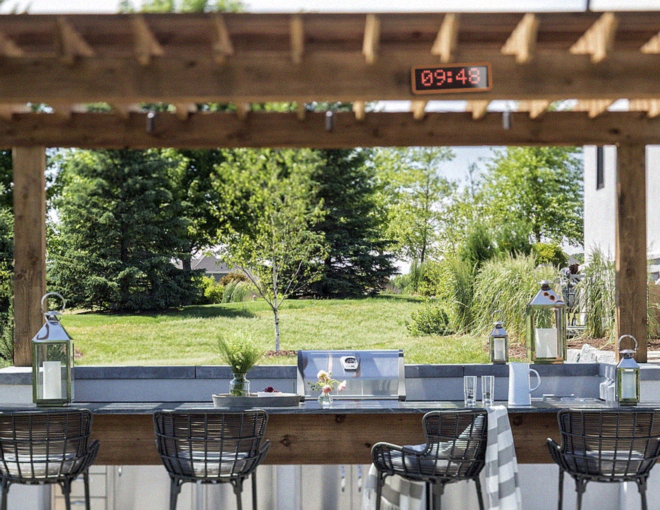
9:48
